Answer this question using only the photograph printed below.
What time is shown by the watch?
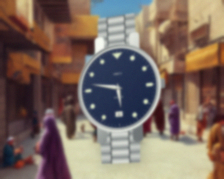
5:47
